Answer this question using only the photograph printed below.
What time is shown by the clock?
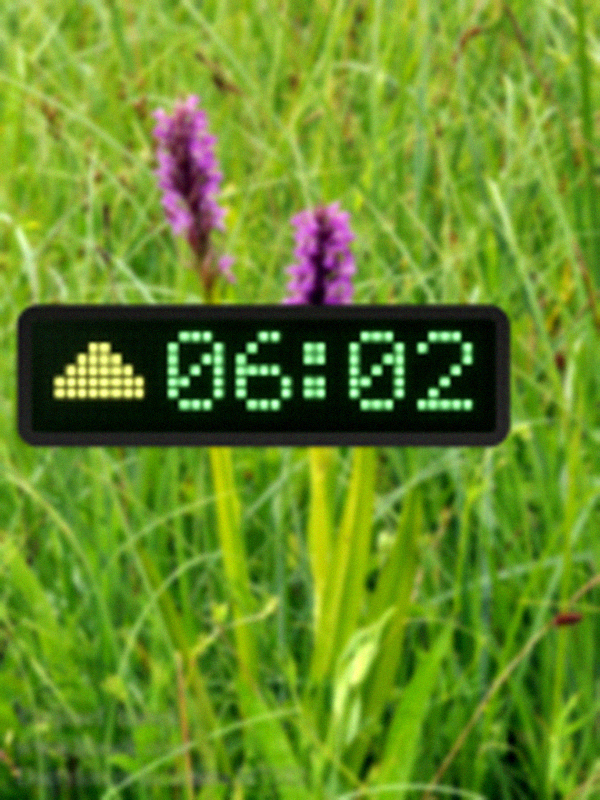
6:02
